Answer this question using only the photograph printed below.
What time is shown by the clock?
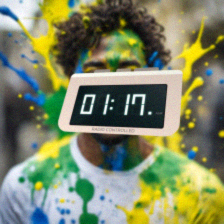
1:17
